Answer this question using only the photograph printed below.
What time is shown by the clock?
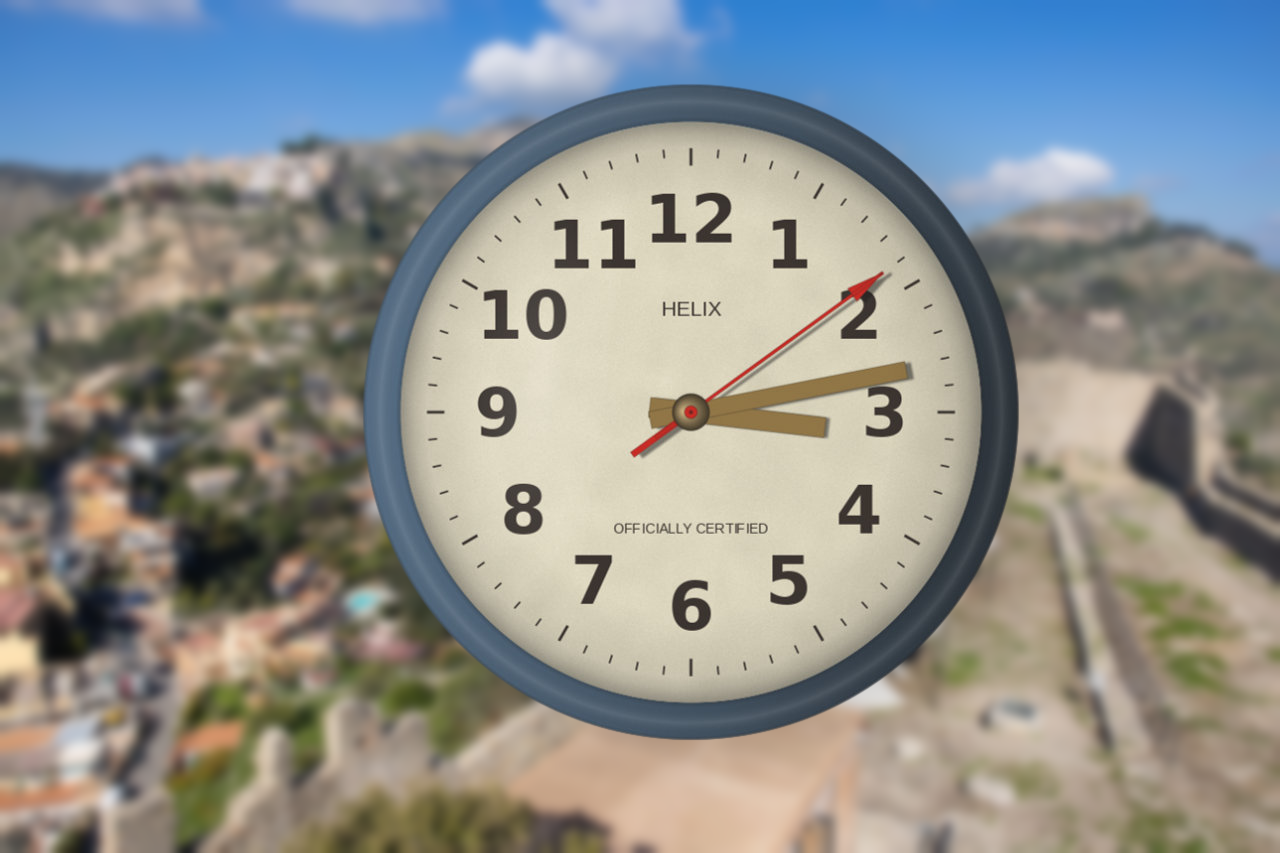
3:13:09
